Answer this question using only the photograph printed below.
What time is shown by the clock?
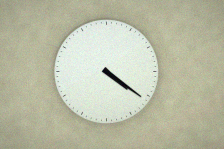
4:21
